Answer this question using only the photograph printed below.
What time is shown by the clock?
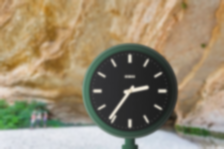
2:36
